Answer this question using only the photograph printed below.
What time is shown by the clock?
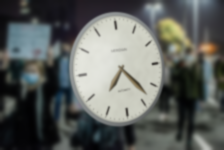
7:23
